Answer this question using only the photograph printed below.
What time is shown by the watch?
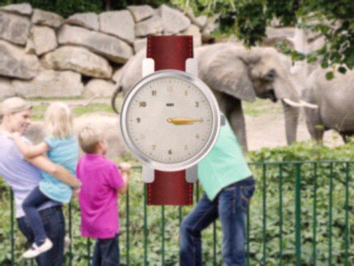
3:15
